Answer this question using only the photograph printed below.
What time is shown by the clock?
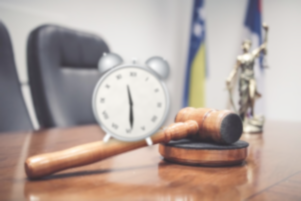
11:29
